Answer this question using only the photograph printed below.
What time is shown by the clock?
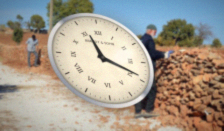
11:19
